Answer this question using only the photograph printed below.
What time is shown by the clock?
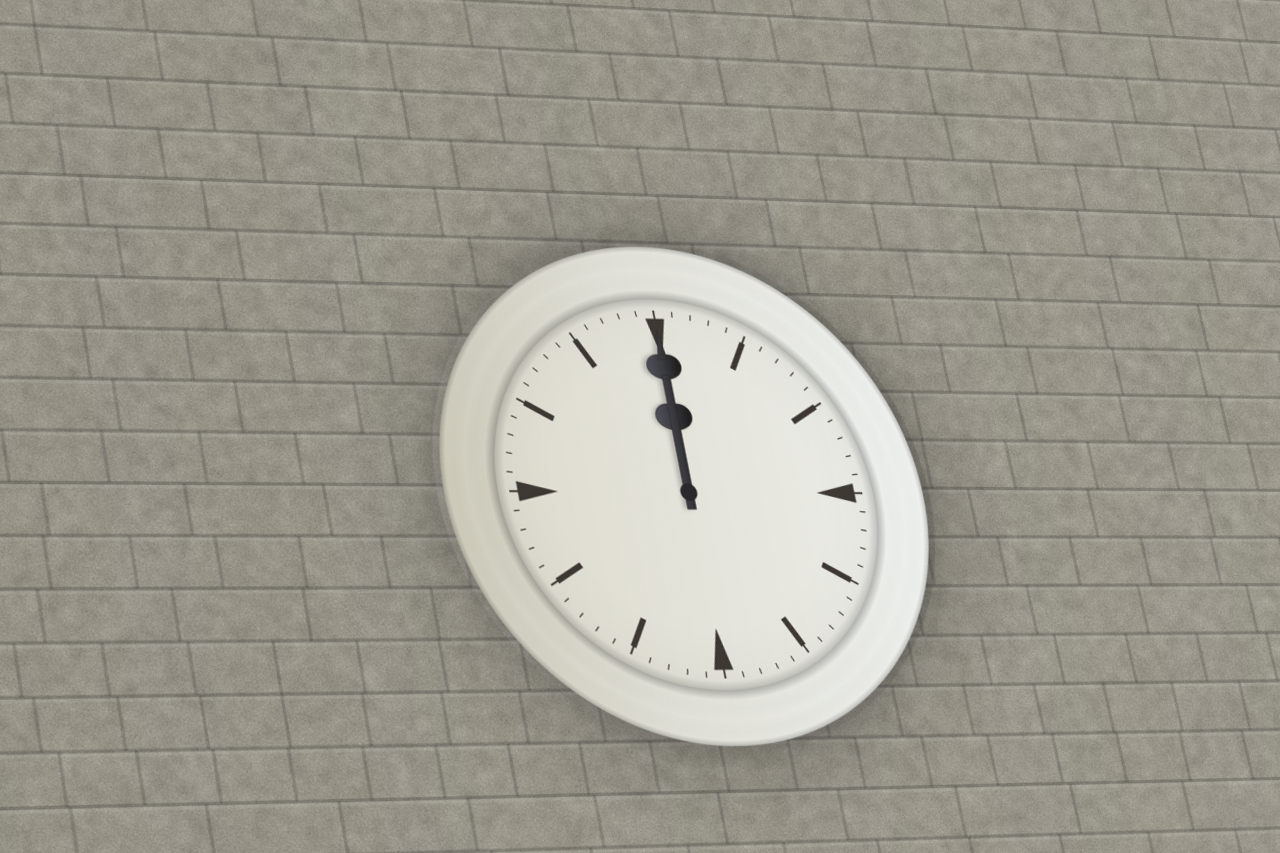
12:00
